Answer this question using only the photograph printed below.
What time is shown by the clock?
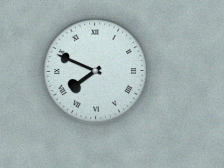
7:49
